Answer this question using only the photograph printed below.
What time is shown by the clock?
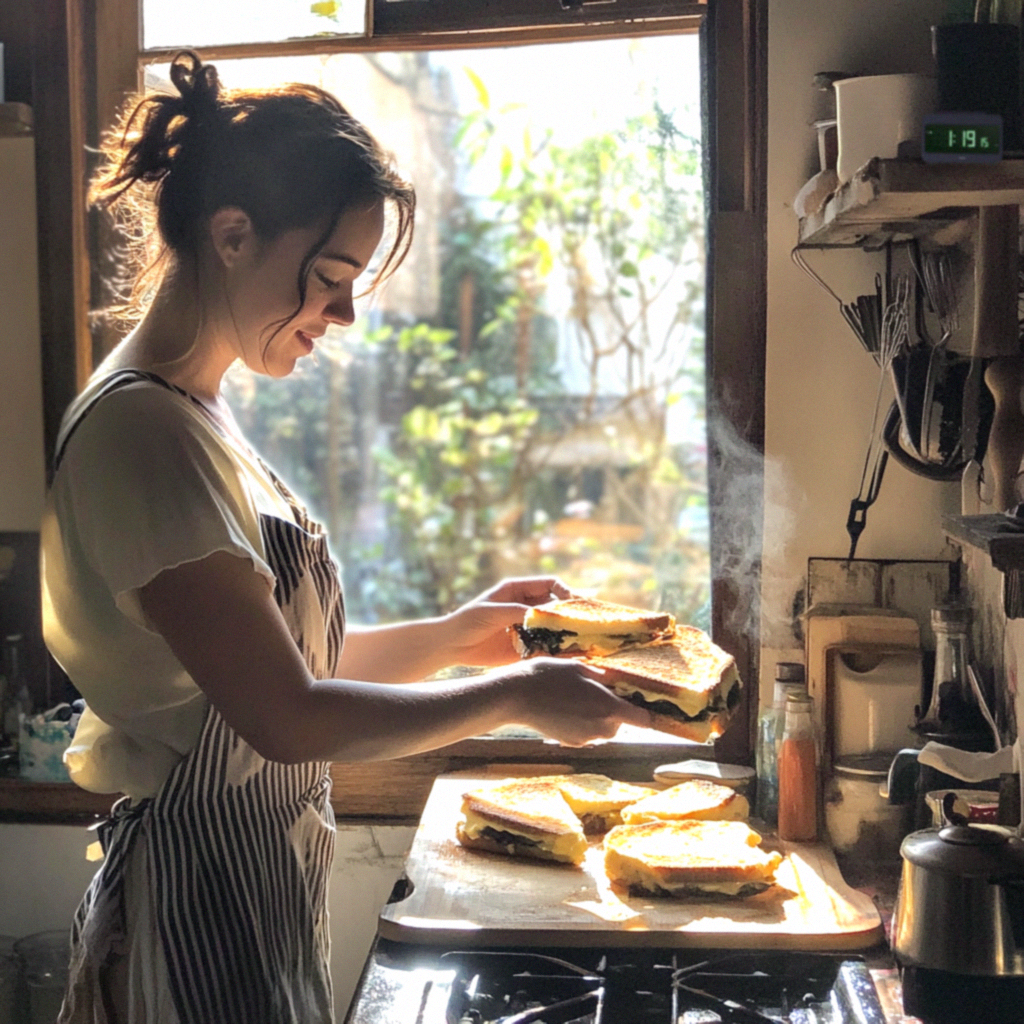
1:19
